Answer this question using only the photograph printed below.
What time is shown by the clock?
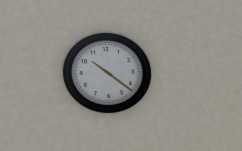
10:22
